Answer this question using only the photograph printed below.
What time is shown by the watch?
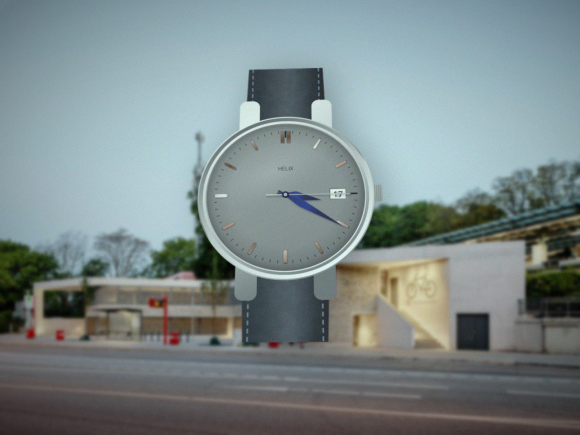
3:20:15
